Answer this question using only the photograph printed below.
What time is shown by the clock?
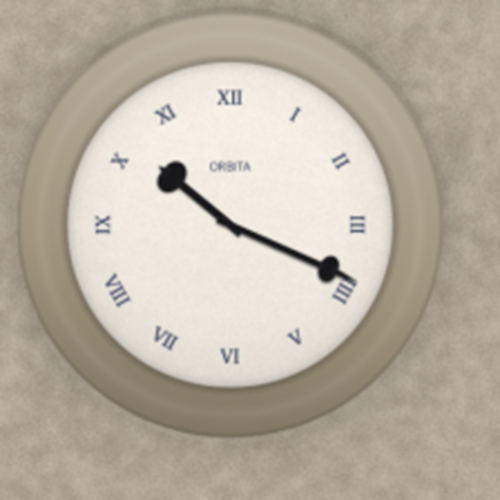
10:19
